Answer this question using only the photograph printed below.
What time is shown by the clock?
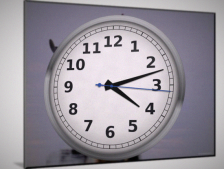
4:12:16
